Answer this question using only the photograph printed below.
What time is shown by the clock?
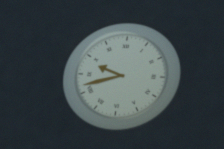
9:42
